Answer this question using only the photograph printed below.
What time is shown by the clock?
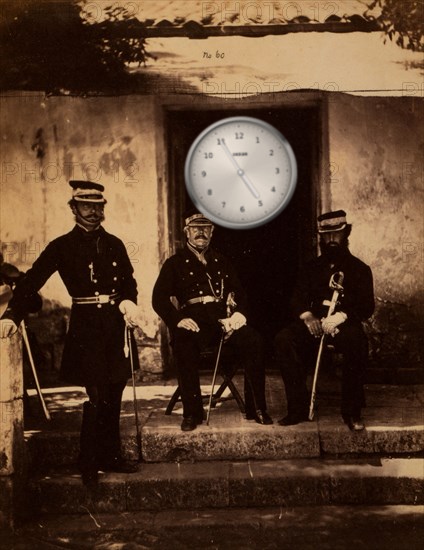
4:55
